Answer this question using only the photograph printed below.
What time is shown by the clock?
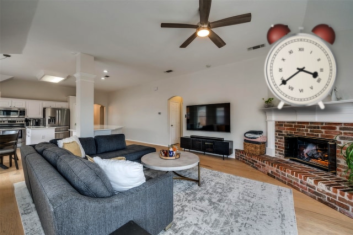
3:39
